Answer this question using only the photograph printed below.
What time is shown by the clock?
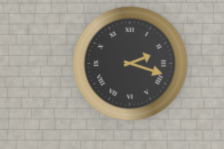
2:18
